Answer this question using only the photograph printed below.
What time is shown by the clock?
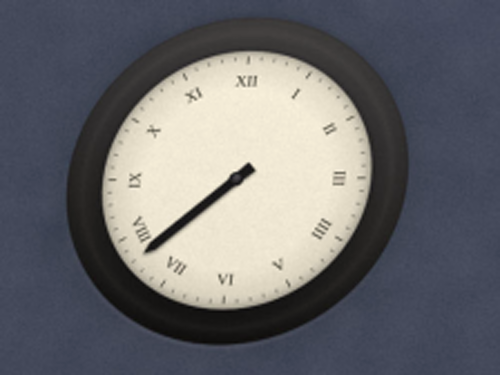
7:38
